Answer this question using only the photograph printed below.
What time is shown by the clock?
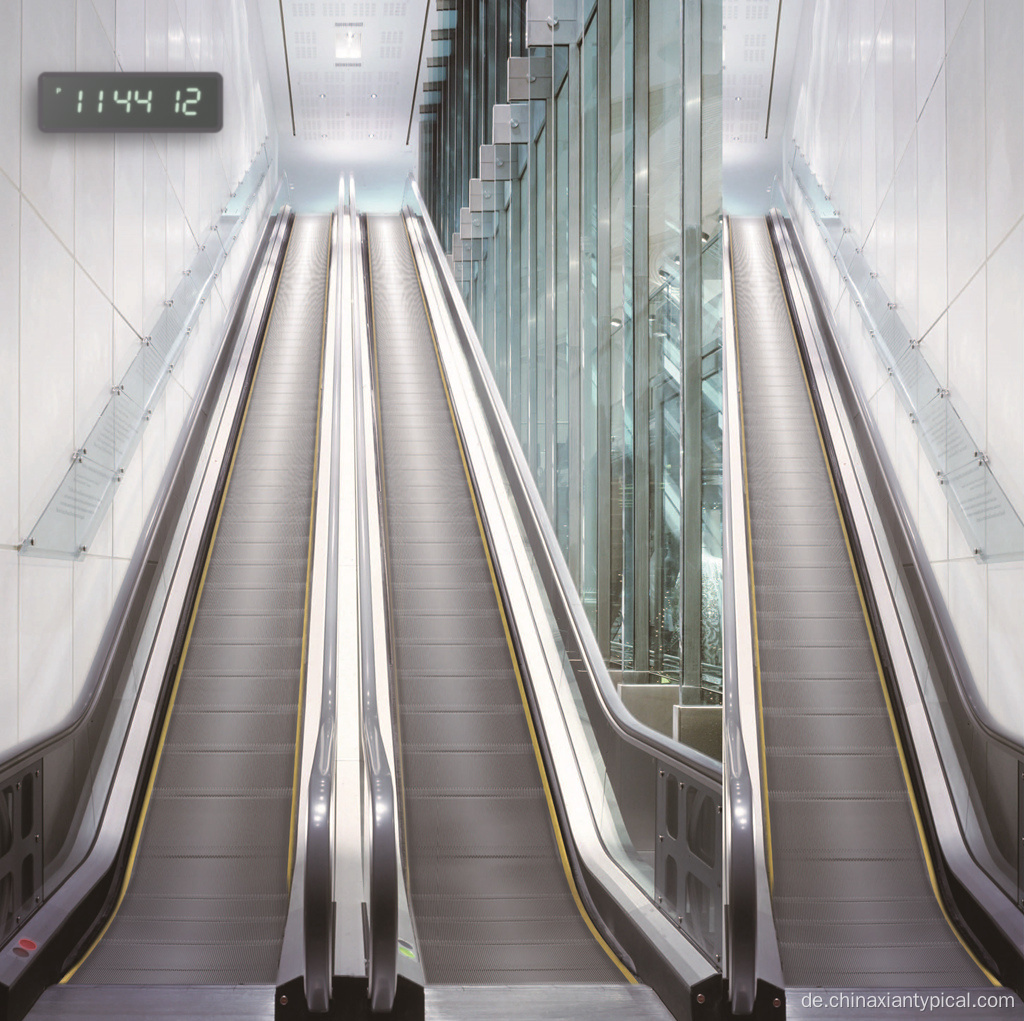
11:44:12
